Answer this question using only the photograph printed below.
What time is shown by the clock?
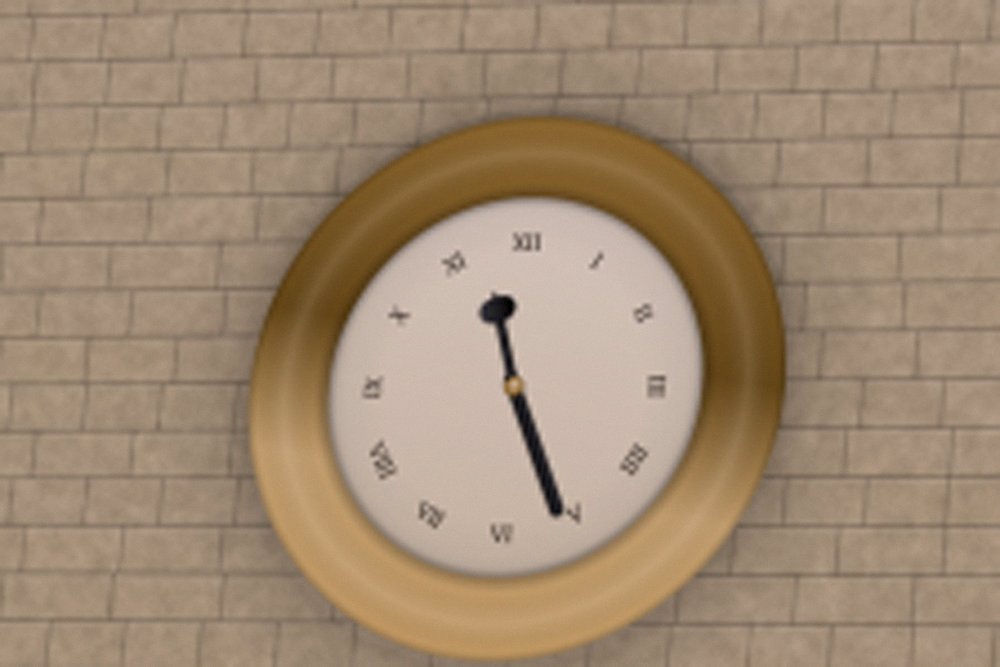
11:26
